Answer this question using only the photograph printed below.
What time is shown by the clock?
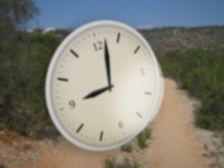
9:02
